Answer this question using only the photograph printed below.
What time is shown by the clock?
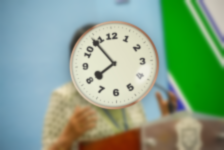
7:54
